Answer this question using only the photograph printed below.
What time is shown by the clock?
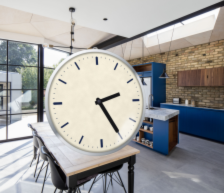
2:25
